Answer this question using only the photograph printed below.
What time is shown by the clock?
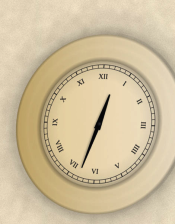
12:33
